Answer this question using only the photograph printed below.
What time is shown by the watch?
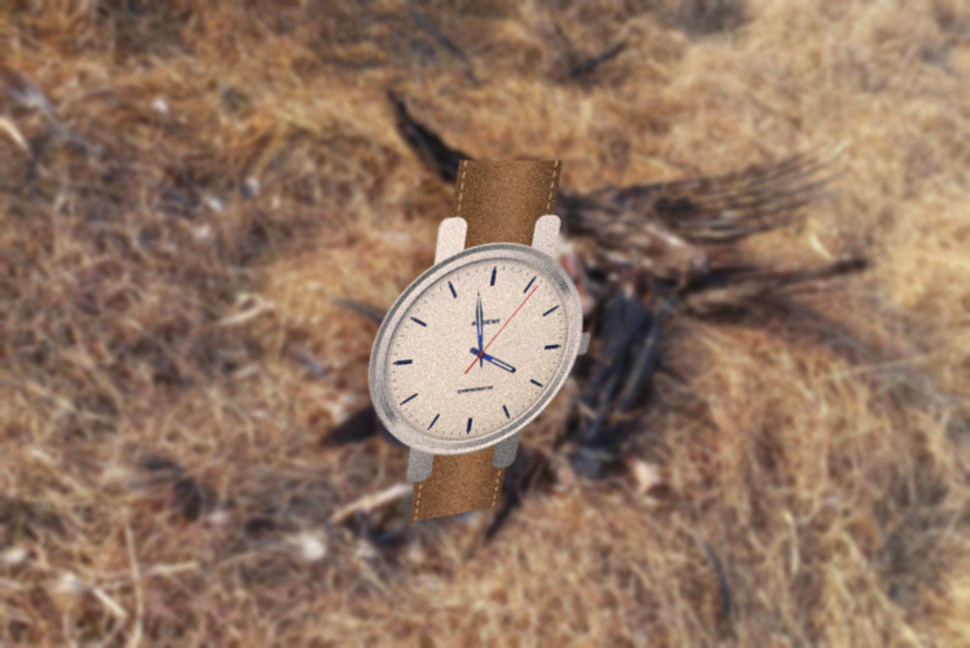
3:58:06
